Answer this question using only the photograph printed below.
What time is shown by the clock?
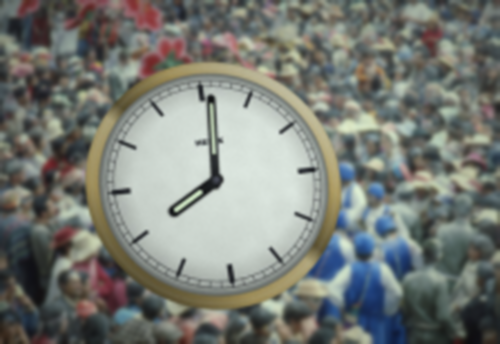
8:01
